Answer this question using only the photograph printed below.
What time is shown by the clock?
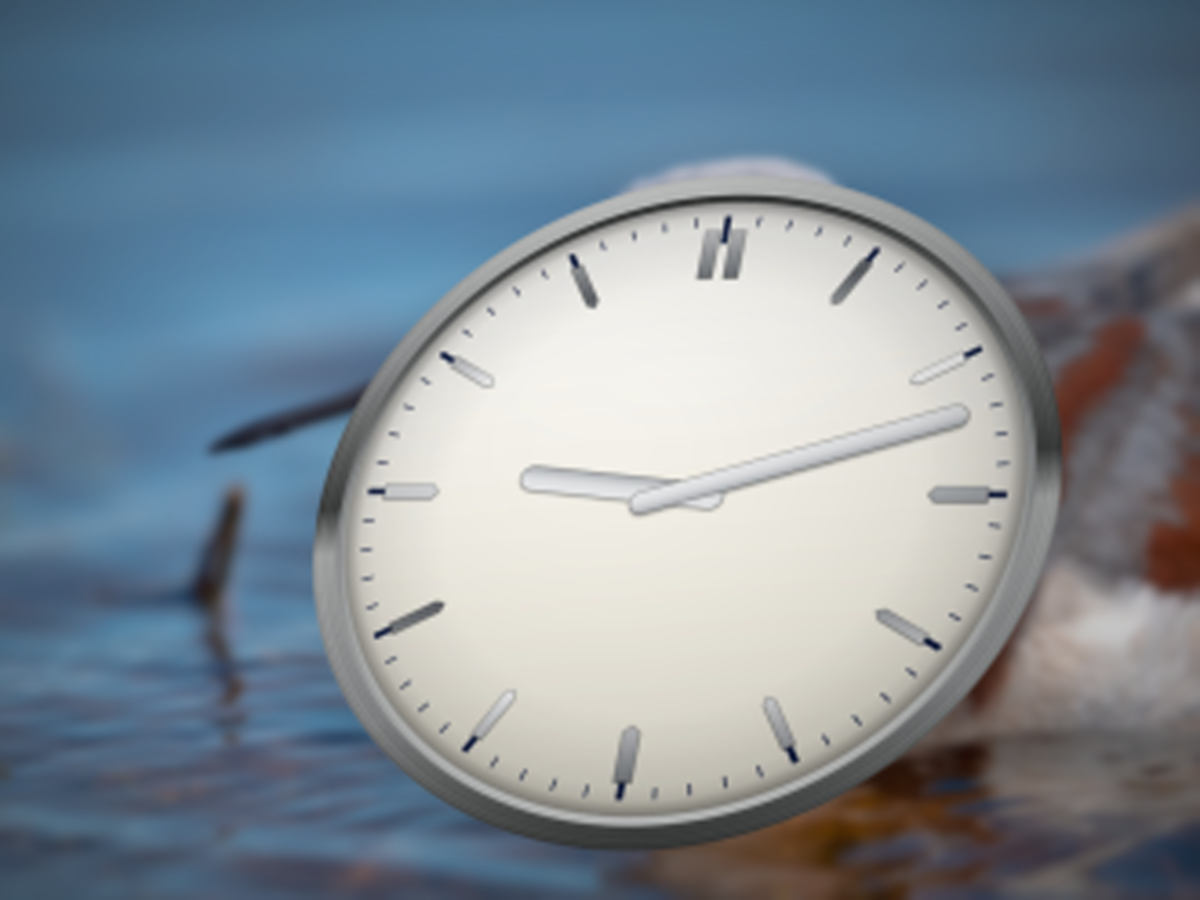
9:12
